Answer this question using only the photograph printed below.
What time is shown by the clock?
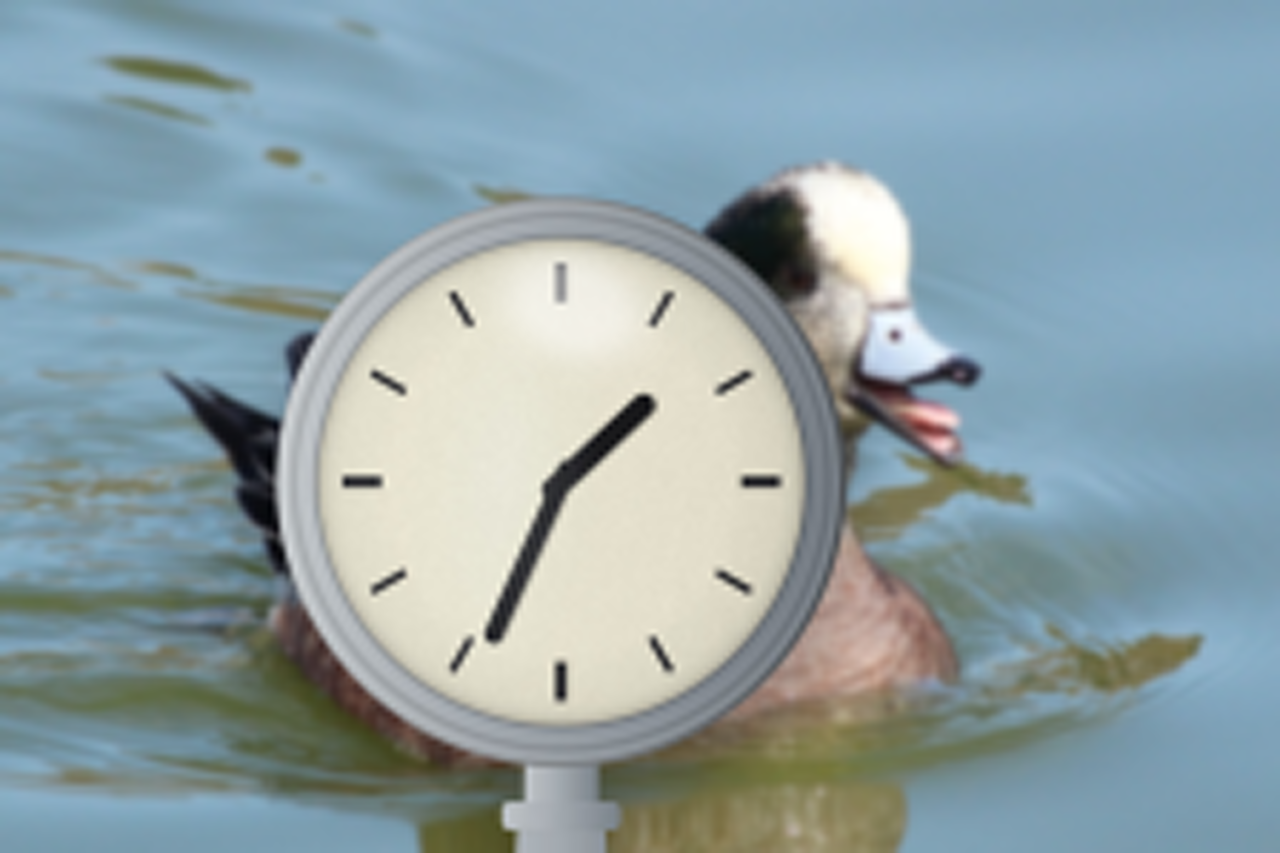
1:34
